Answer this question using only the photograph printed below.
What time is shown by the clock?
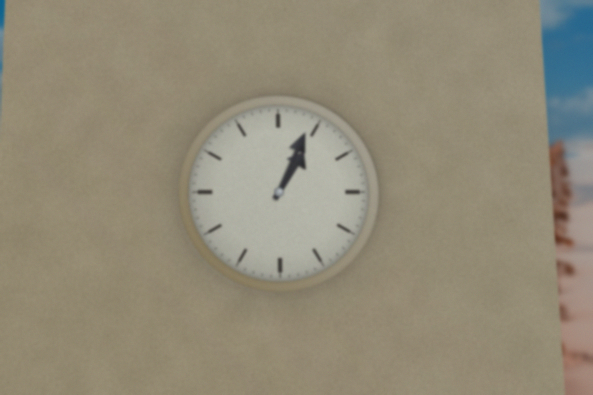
1:04
